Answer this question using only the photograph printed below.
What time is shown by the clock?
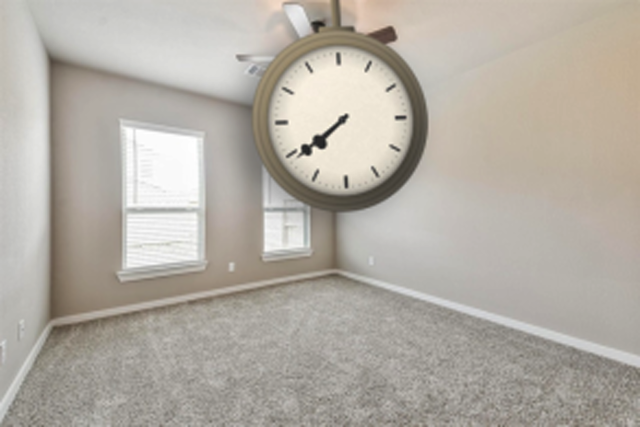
7:39
